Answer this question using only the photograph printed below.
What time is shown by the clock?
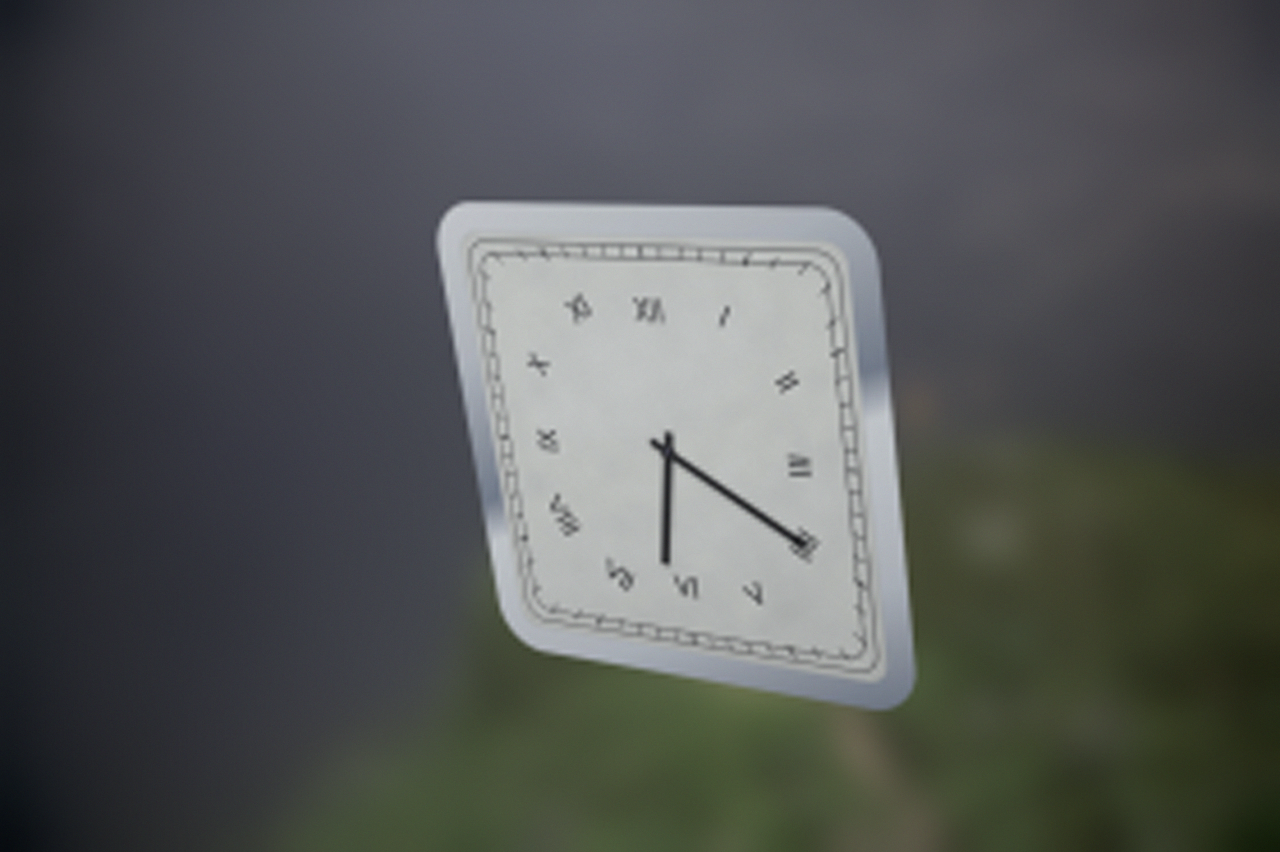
6:20
